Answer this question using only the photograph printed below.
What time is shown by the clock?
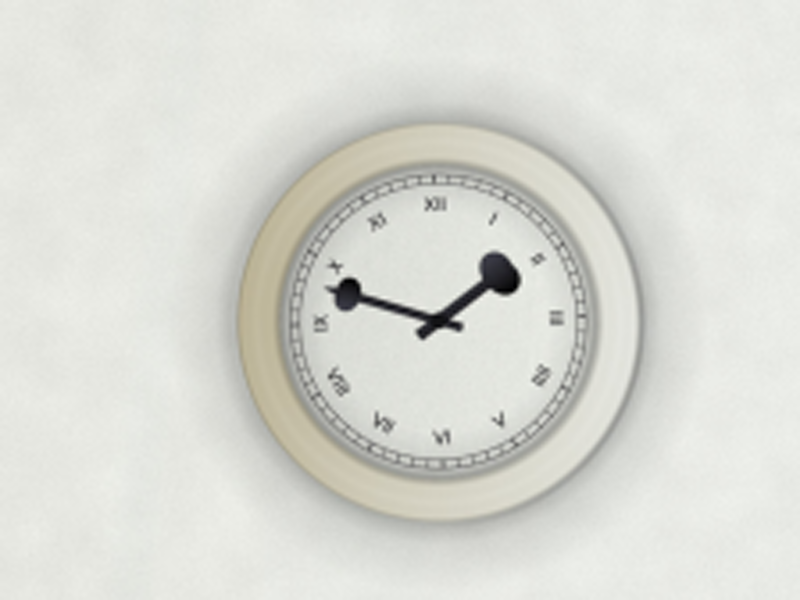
1:48
